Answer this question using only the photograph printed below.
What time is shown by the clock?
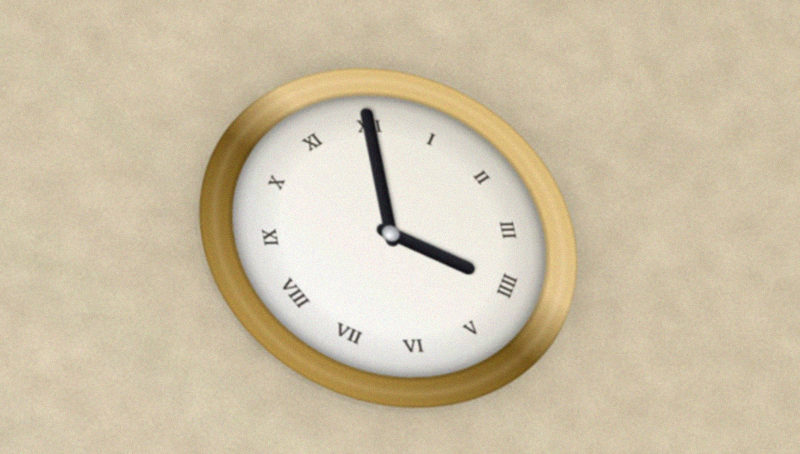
4:00
